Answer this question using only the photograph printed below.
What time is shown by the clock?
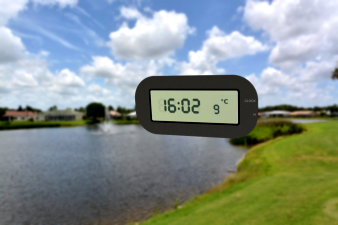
16:02
